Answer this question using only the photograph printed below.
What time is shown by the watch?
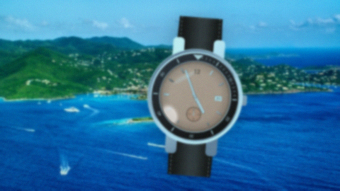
4:56
